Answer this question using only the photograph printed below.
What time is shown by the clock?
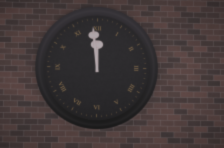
11:59
